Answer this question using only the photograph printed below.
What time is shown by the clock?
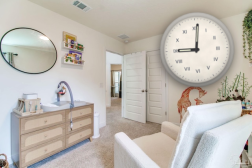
9:01
